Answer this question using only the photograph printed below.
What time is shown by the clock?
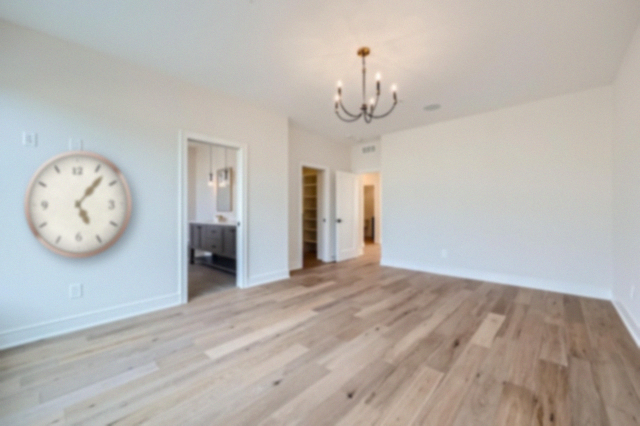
5:07
